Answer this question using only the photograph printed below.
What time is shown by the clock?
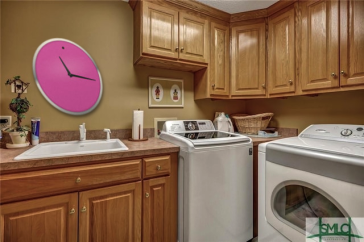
11:17
